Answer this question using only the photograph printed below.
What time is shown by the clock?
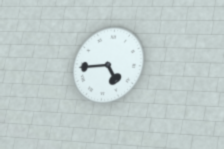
4:44
